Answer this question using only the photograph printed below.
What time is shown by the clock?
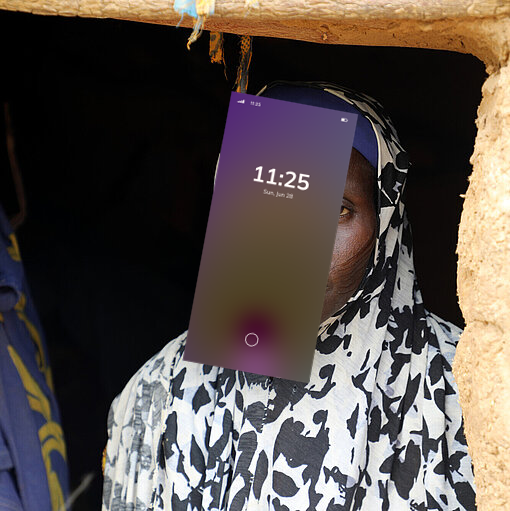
11:25
